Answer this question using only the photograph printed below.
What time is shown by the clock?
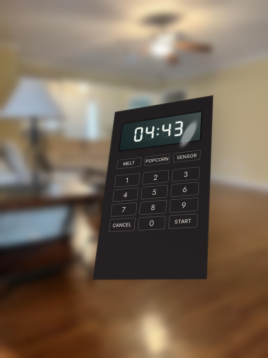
4:43
